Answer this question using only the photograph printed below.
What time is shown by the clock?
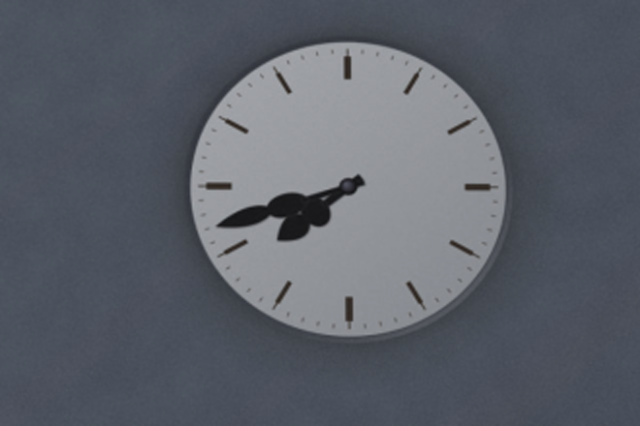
7:42
